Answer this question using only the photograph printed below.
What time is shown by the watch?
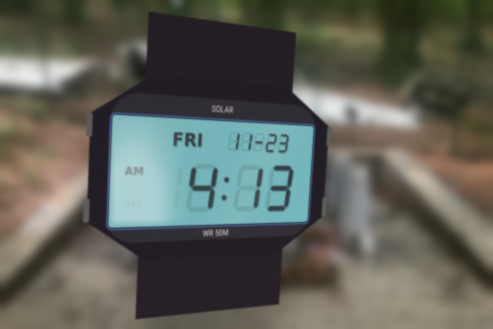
4:13
